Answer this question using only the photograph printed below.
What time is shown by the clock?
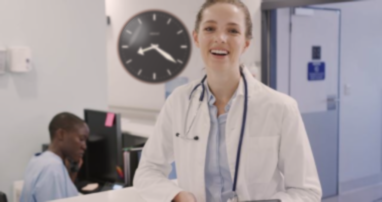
8:21
